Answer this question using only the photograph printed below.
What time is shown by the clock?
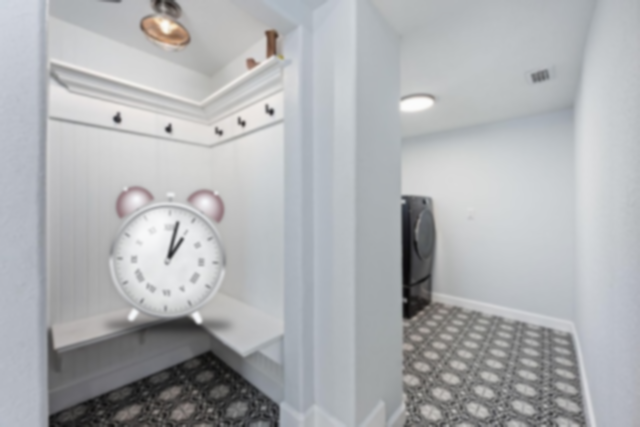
1:02
